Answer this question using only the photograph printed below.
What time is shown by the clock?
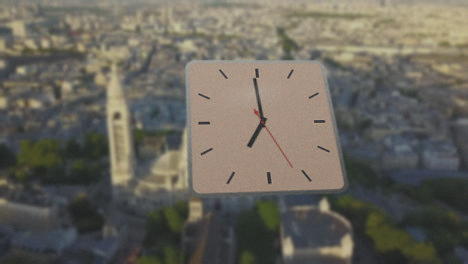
6:59:26
